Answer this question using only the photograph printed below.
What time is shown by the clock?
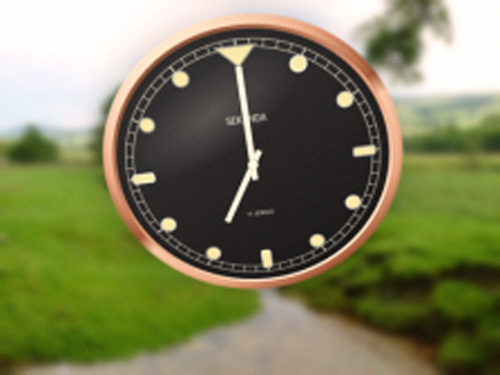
7:00
